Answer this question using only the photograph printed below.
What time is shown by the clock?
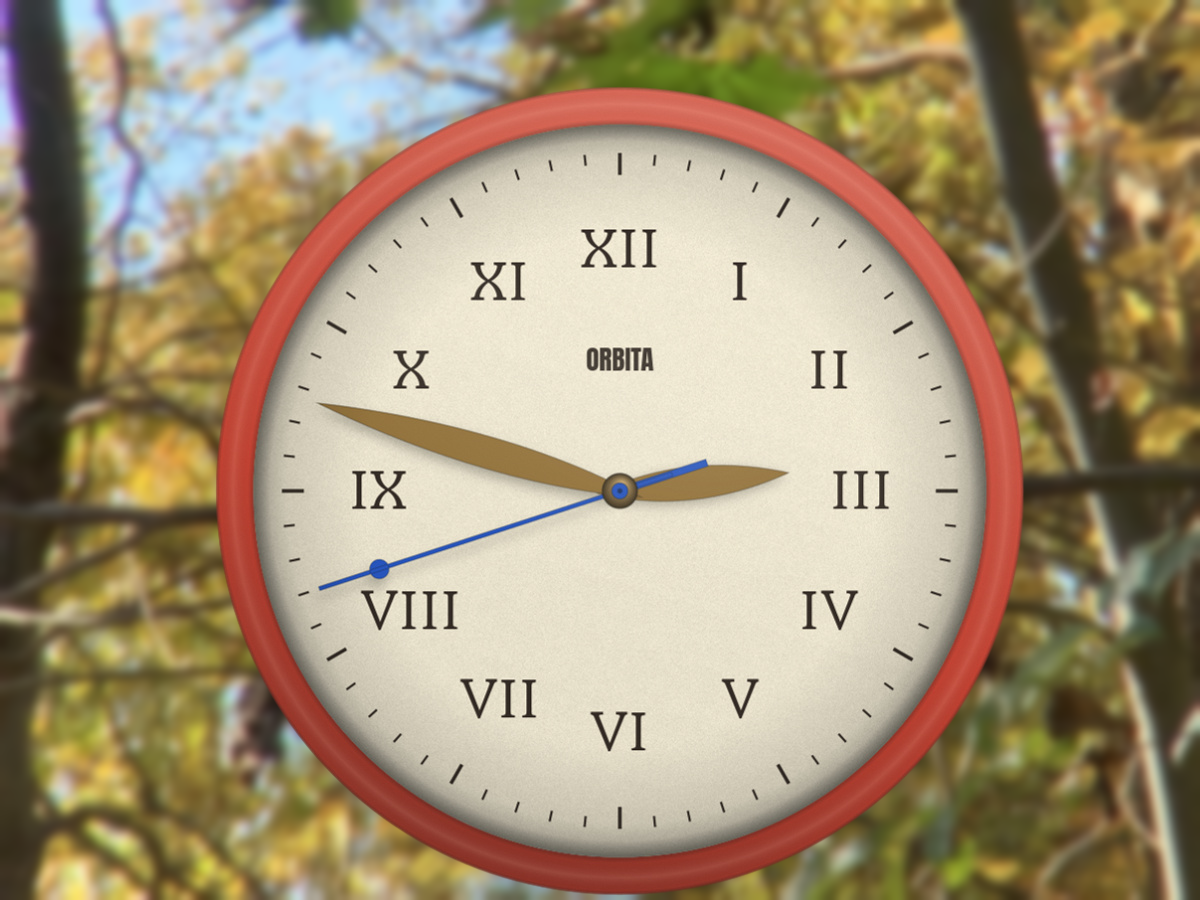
2:47:42
